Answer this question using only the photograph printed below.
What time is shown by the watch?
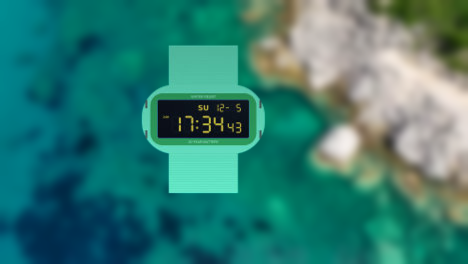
17:34:43
